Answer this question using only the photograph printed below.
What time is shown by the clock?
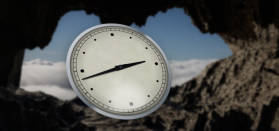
2:43
